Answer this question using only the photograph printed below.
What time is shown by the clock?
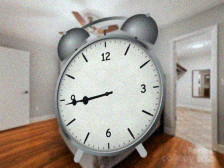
8:44
